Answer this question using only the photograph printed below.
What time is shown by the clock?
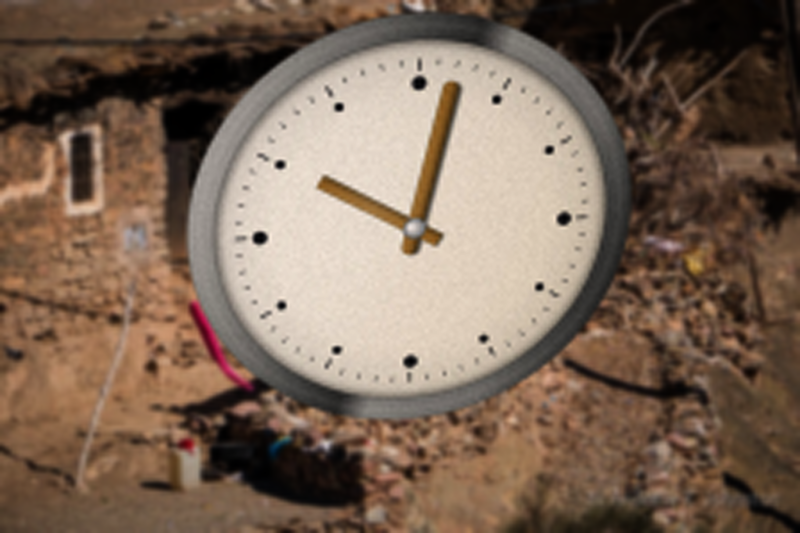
10:02
